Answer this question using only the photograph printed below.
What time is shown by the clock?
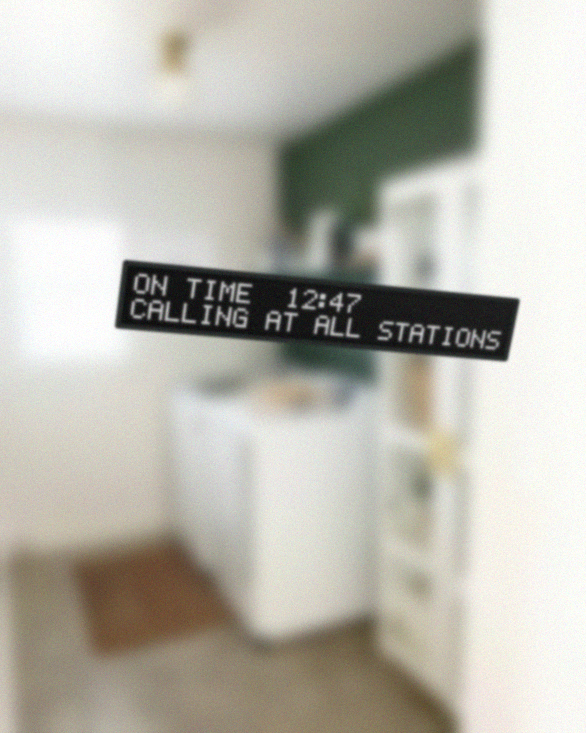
12:47
